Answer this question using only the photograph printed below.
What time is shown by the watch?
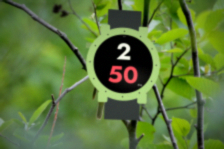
2:50
